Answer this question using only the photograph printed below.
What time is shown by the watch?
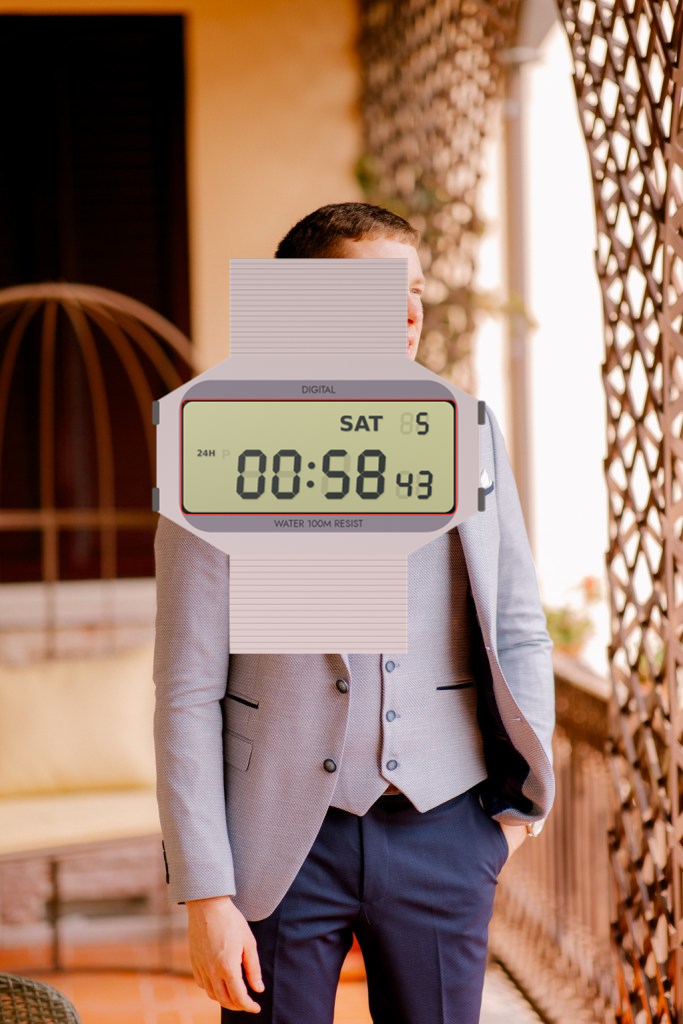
0:58:43
